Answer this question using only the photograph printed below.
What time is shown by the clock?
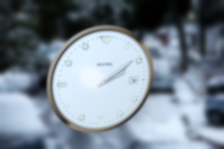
2:09
